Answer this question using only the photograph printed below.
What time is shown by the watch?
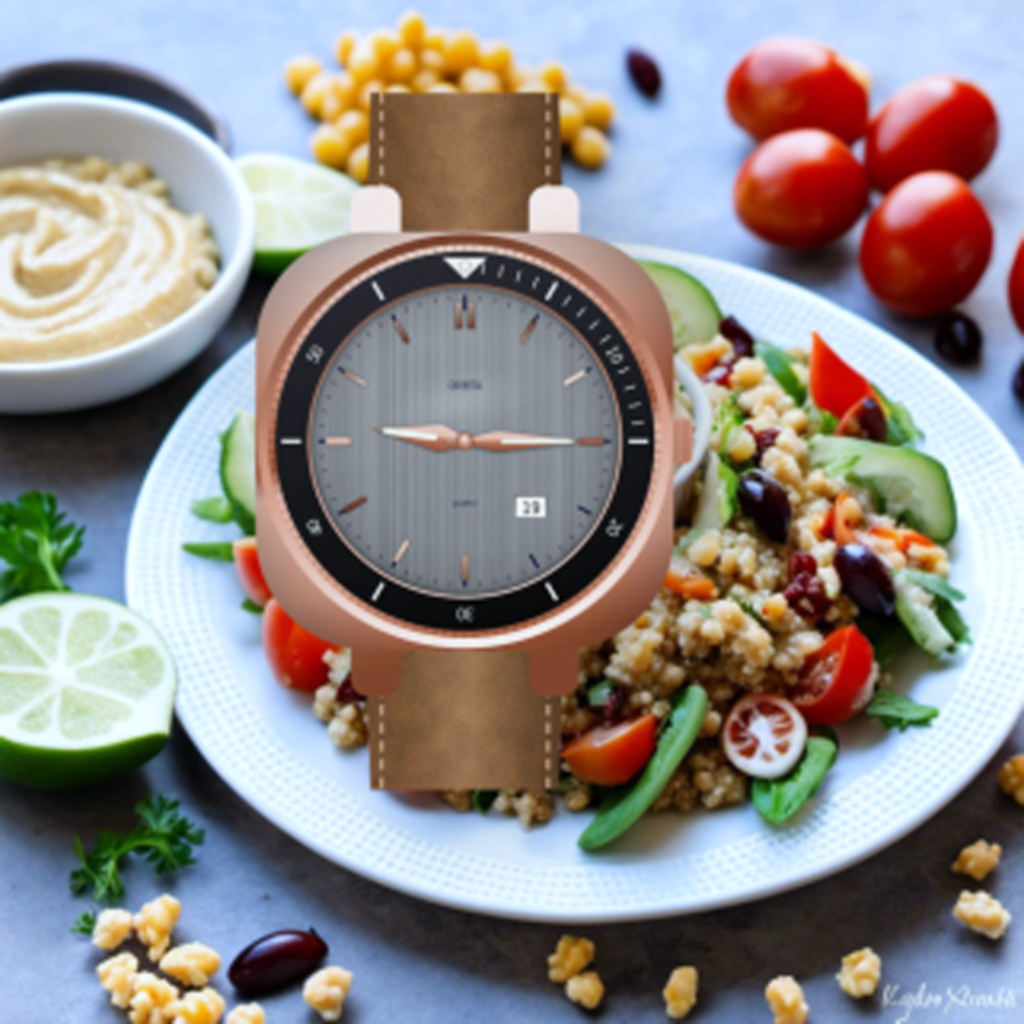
9:15
